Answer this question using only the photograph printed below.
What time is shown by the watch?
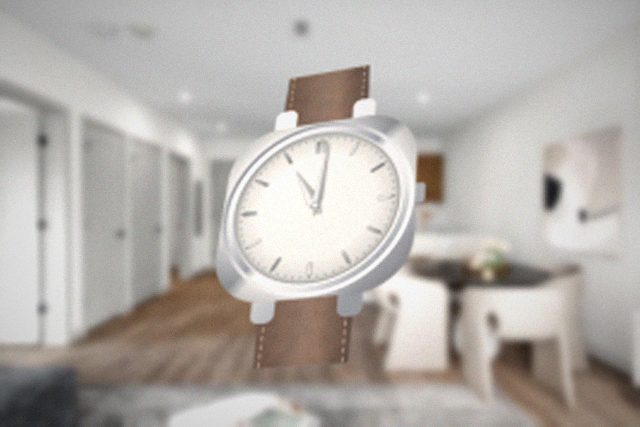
11:01
